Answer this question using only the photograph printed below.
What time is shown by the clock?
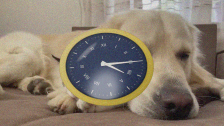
4:15
